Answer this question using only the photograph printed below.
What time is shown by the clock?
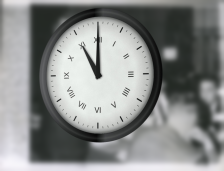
11:00
